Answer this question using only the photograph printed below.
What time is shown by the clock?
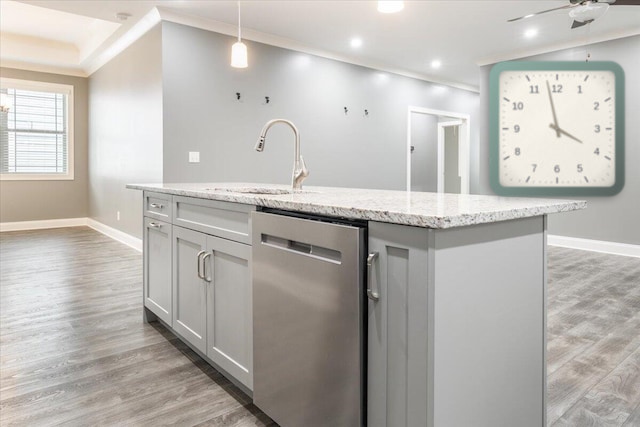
3:58
